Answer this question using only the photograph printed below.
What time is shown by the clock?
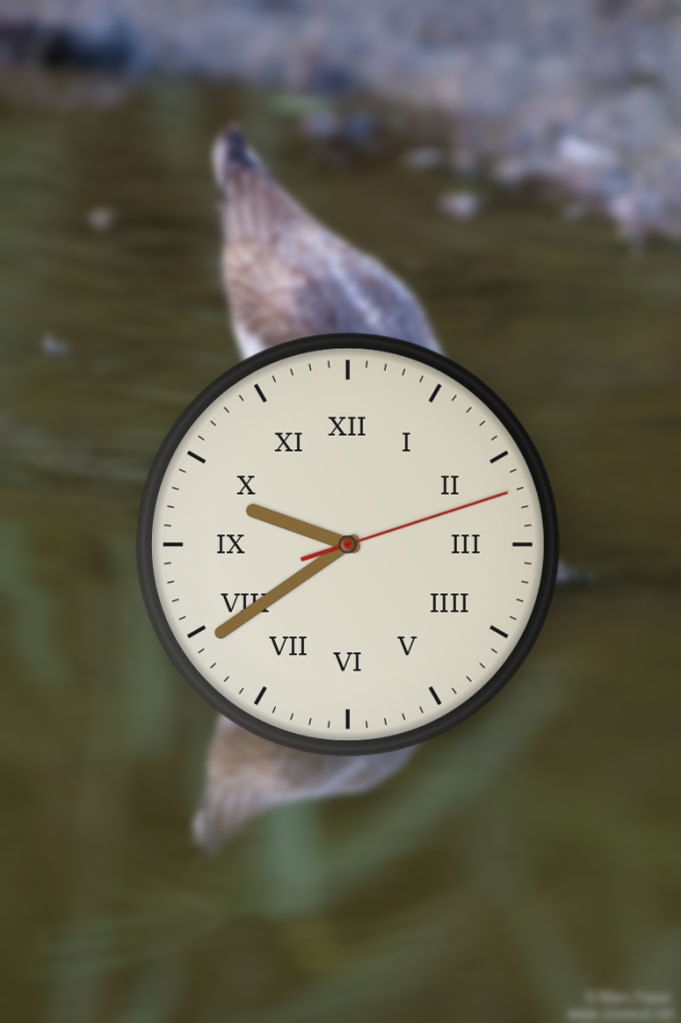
9:39:12
